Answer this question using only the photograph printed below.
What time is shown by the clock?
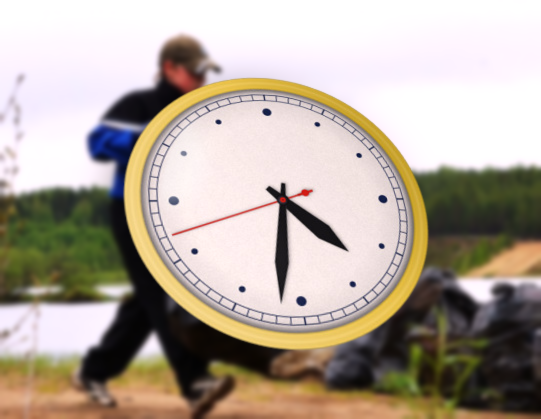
4:31:42
